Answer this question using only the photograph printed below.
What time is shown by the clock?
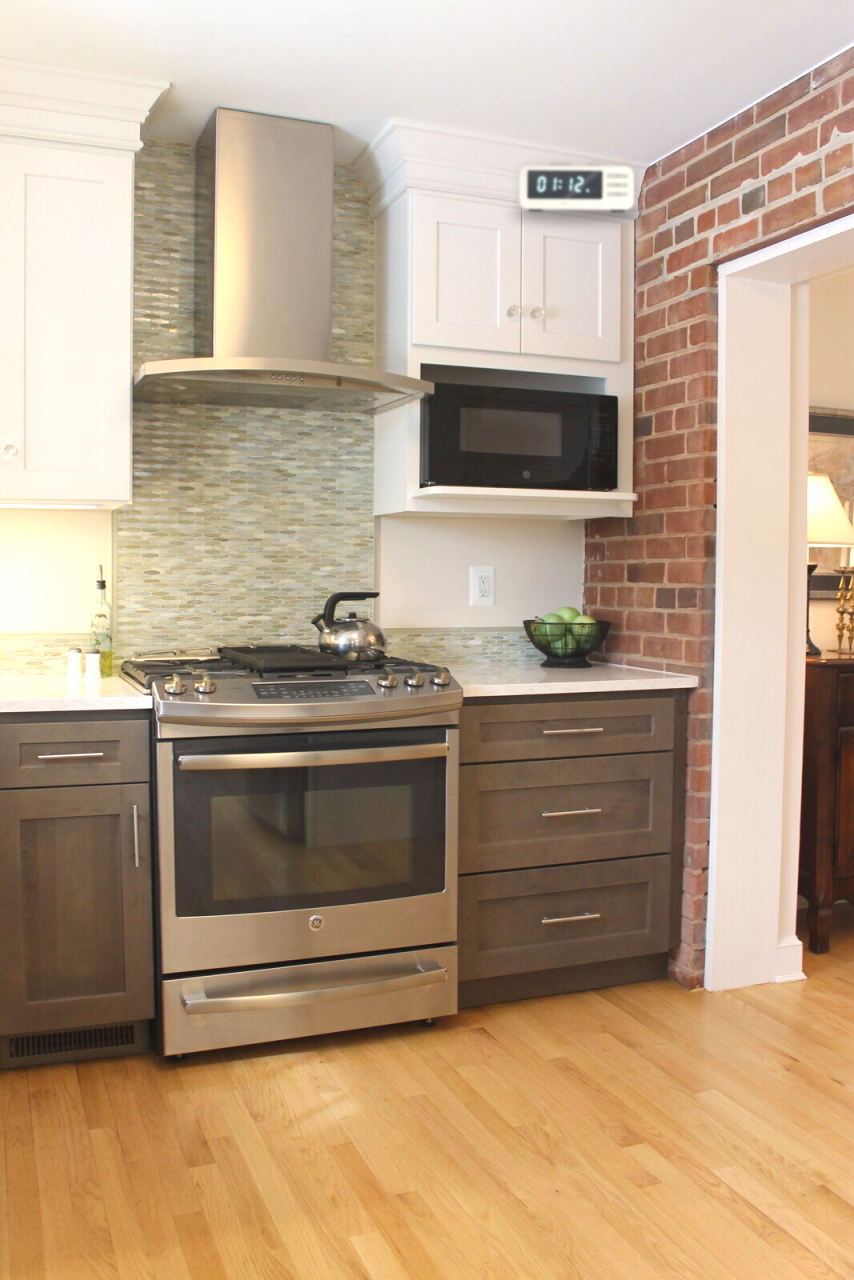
1:12
